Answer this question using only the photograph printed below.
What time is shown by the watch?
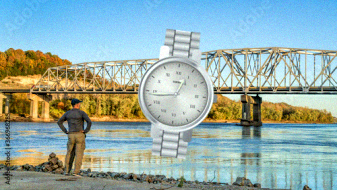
12:44
